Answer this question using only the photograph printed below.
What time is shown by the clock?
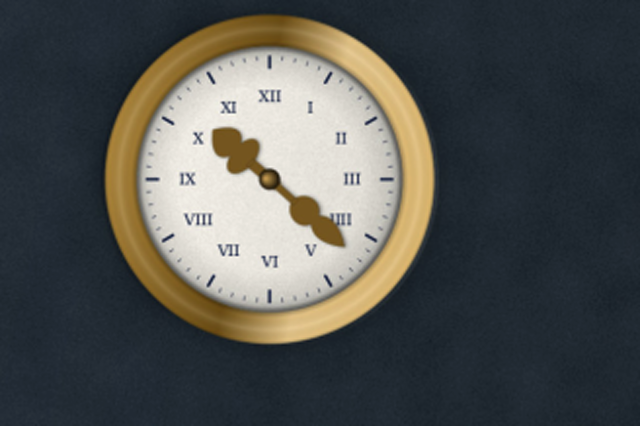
10:22
